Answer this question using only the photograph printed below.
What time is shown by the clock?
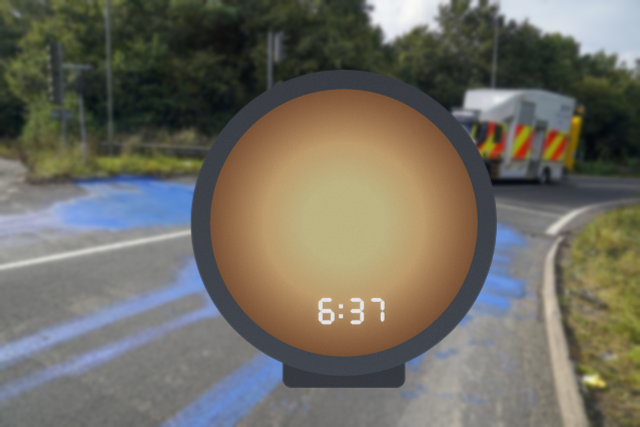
6:37
